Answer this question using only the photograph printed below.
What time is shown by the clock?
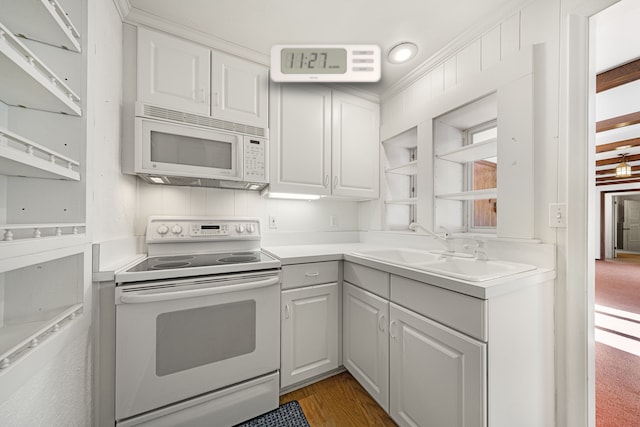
11:27
